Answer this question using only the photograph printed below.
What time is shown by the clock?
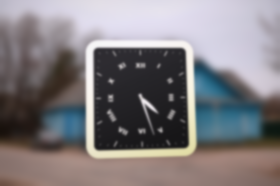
4:27
